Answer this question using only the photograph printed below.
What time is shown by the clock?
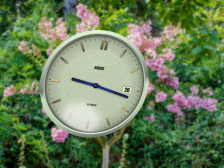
9:17
